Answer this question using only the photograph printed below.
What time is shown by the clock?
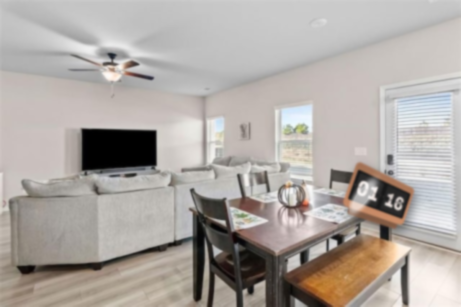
1:16
